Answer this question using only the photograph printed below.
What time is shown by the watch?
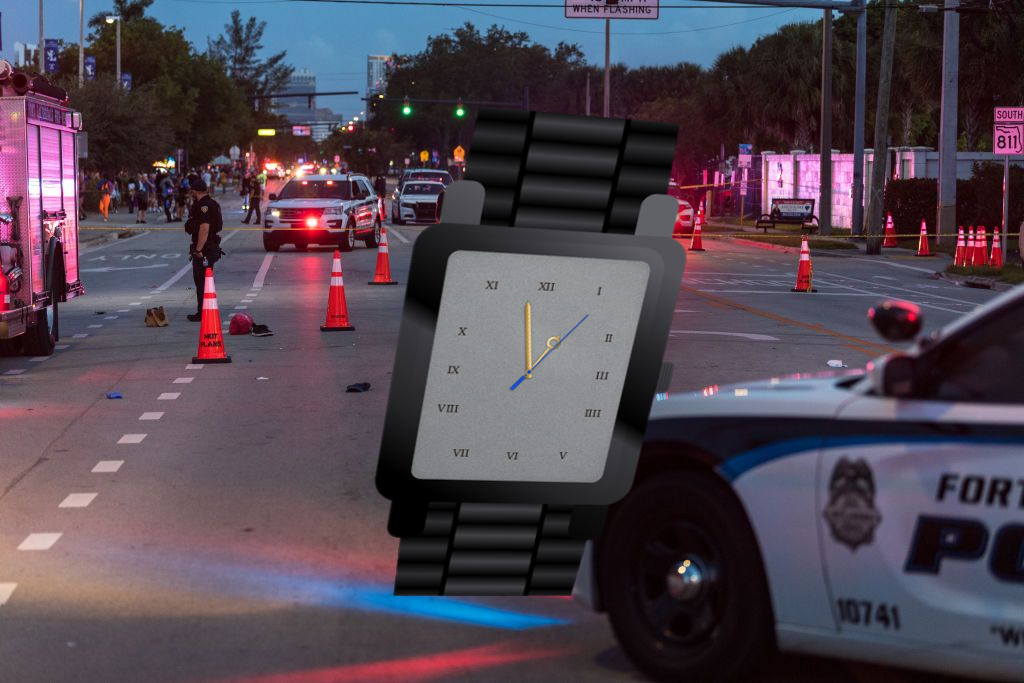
12:58:06
